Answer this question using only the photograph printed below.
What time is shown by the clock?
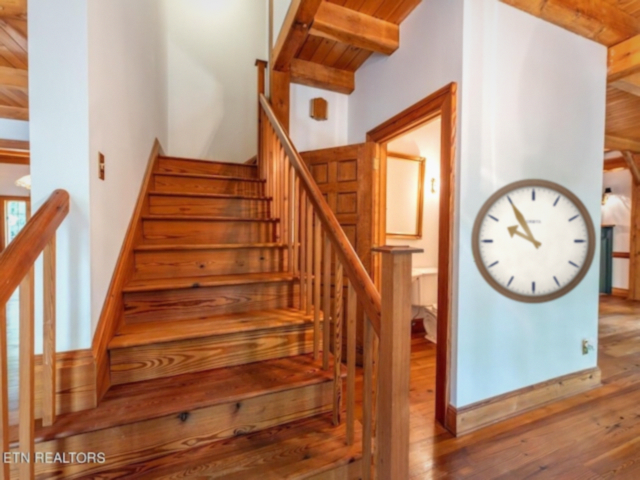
9:55
